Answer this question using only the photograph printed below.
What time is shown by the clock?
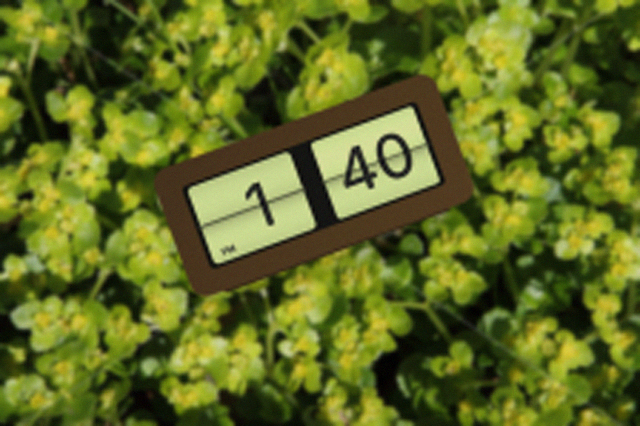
1:40
